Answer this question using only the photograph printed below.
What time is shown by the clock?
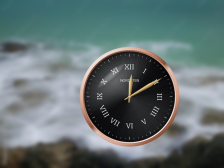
12:10
